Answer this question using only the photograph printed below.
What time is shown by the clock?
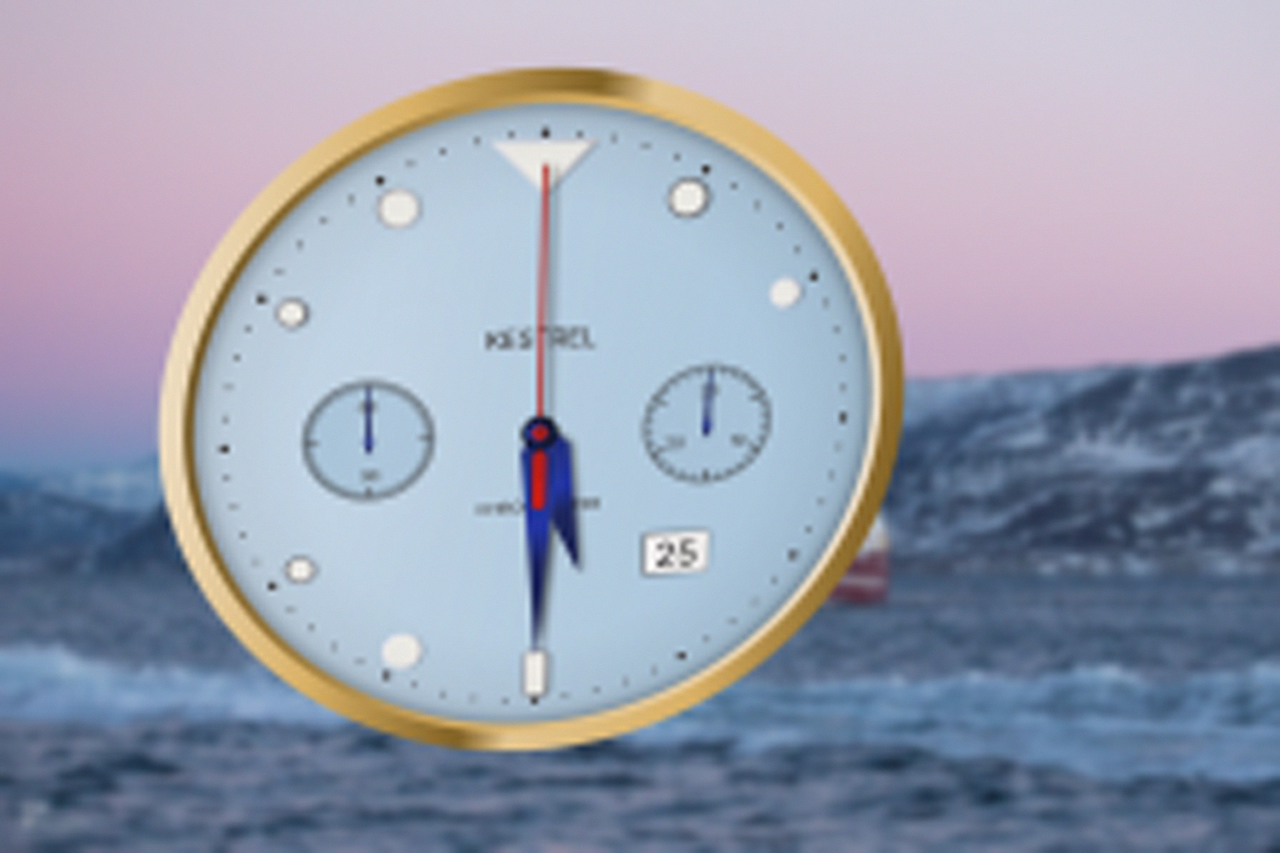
5:30
